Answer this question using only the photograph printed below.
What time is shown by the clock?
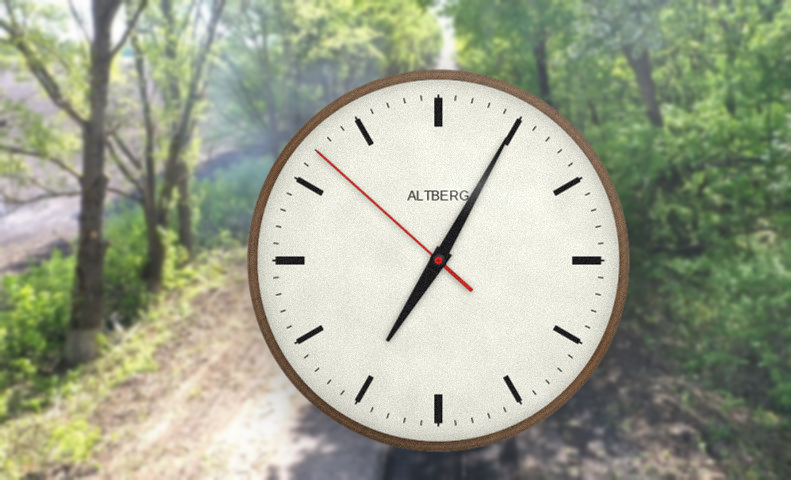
7:04:52
